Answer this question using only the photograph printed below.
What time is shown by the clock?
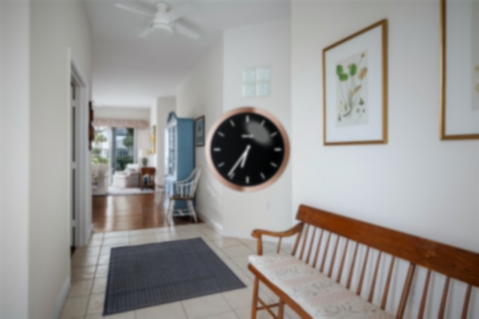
6:36
